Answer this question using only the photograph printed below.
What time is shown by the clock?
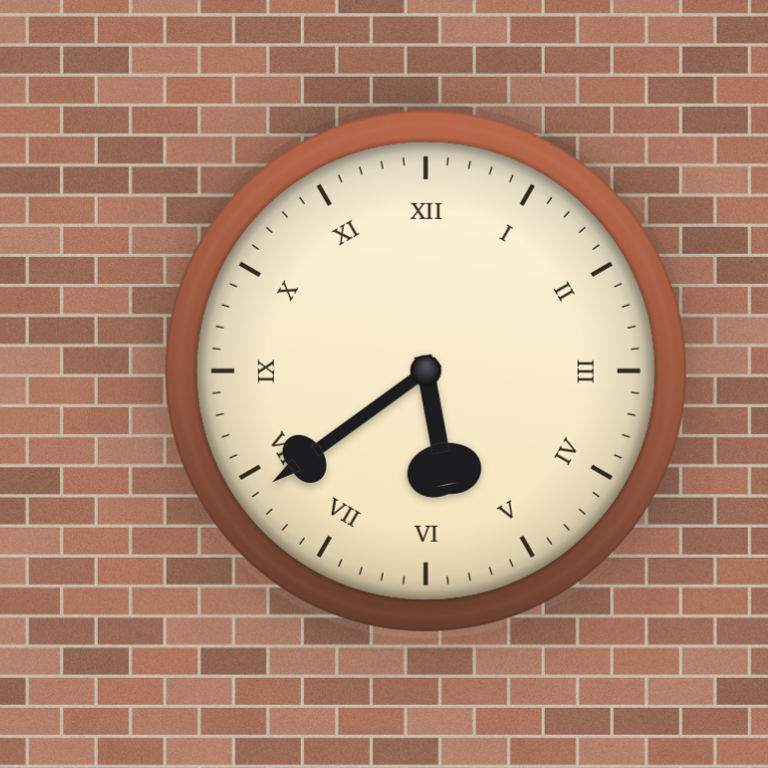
5:39
